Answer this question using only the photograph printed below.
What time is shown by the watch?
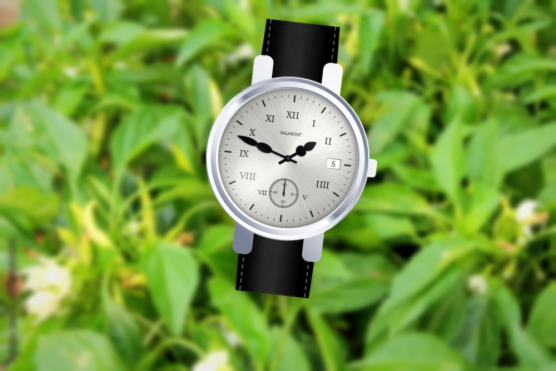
1:48
